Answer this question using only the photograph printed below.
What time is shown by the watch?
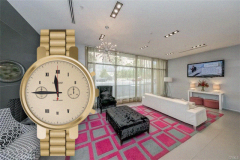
11:45
